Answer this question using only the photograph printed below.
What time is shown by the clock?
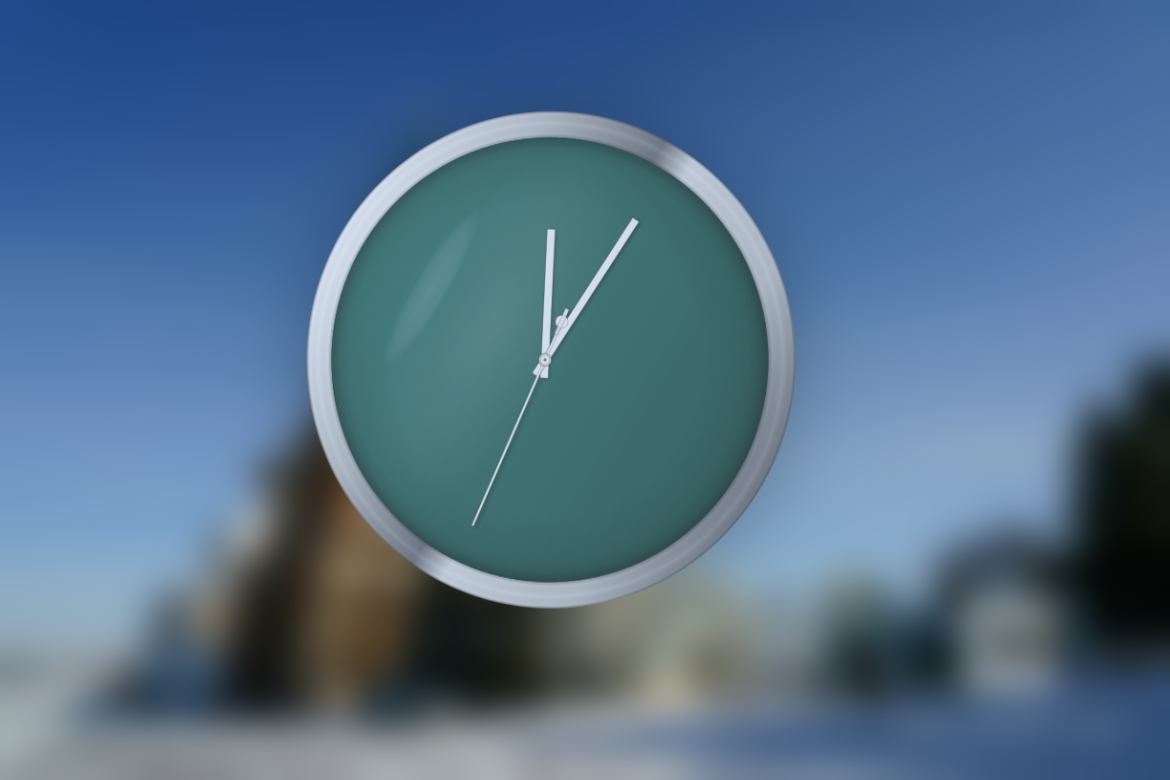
12:05:34
